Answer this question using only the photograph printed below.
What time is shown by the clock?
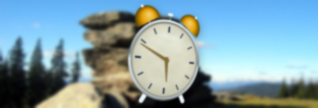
5:49
